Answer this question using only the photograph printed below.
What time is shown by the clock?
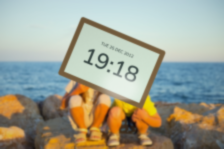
19:18
